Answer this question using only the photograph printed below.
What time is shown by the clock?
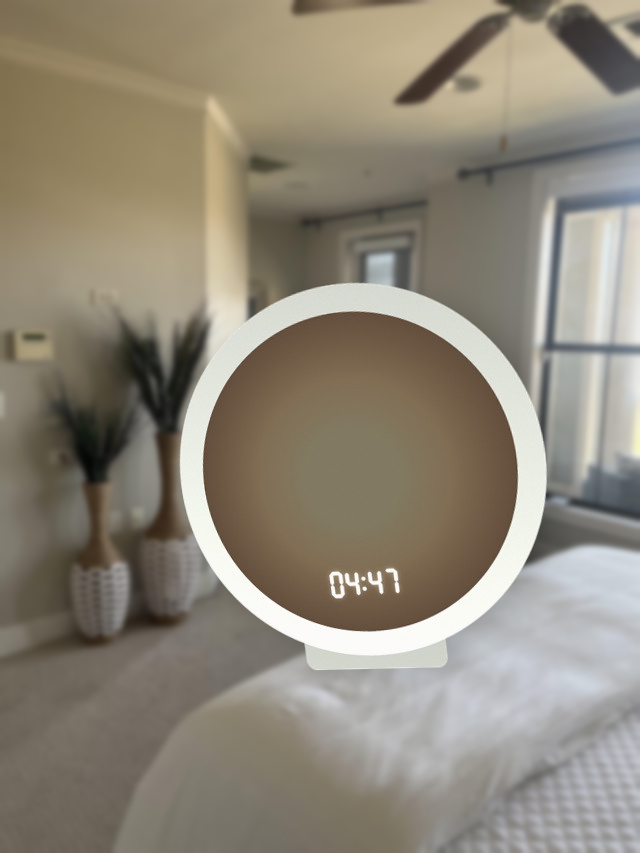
4:47
